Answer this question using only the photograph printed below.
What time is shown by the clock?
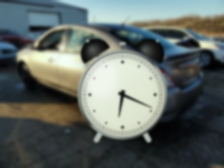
6:19
